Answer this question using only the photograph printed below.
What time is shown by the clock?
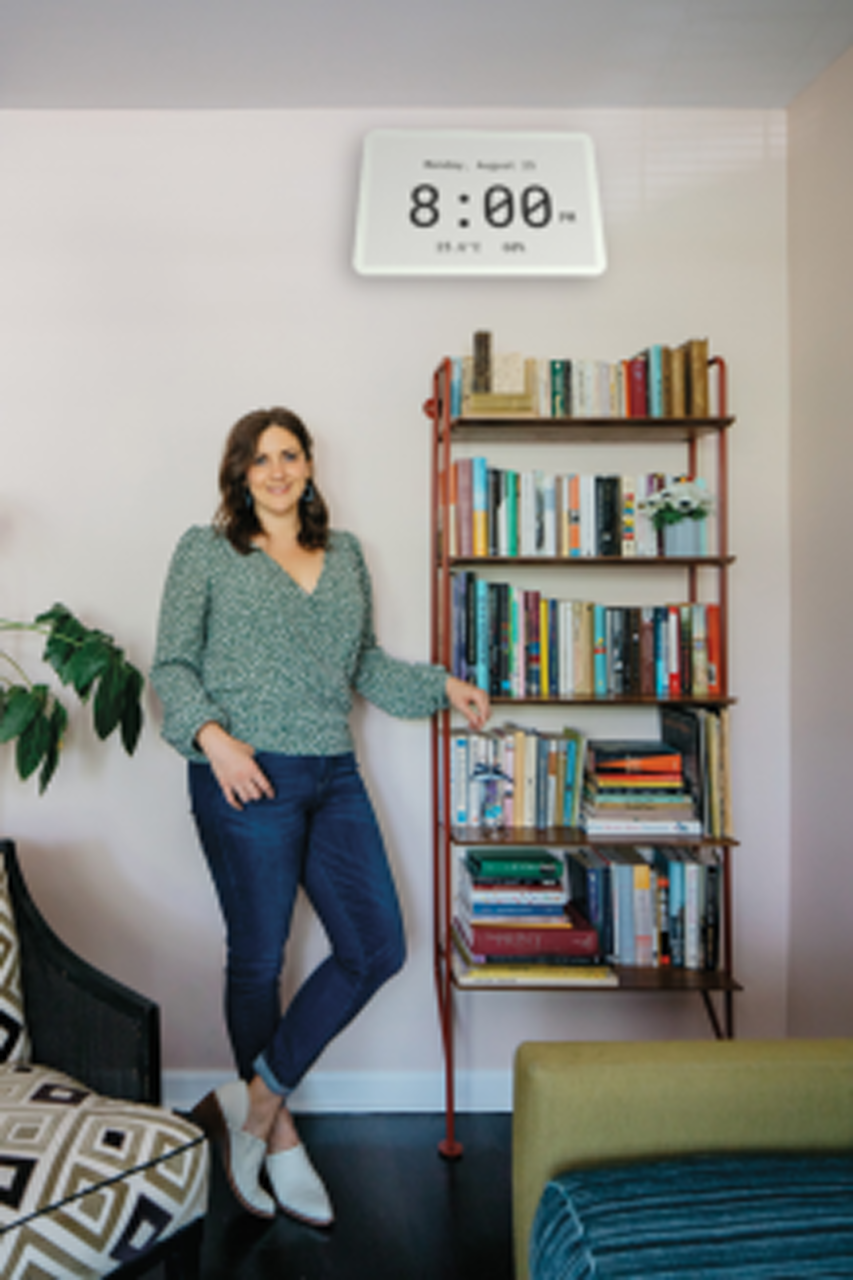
8:00
